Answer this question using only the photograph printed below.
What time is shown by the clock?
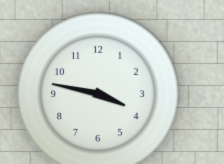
3:47
